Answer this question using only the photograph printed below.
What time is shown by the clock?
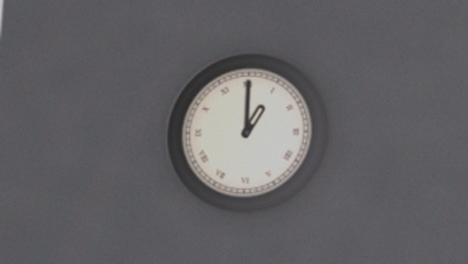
1:00
